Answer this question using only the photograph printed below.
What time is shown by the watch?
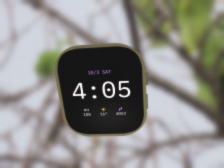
4:05
